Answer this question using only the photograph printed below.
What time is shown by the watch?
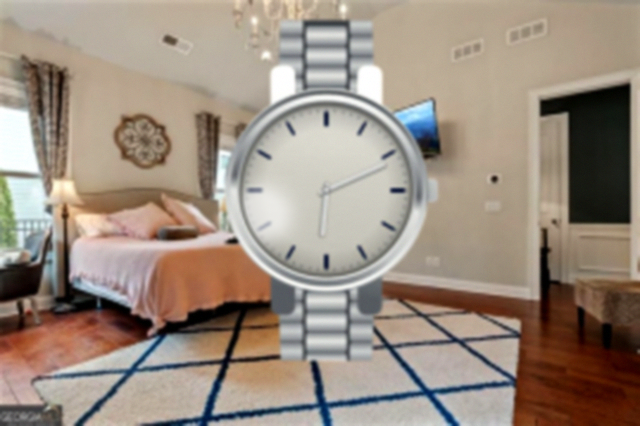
6:11
